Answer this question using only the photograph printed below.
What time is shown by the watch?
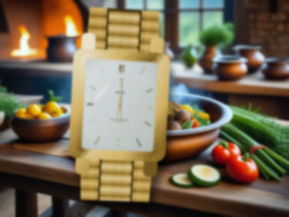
6:00
